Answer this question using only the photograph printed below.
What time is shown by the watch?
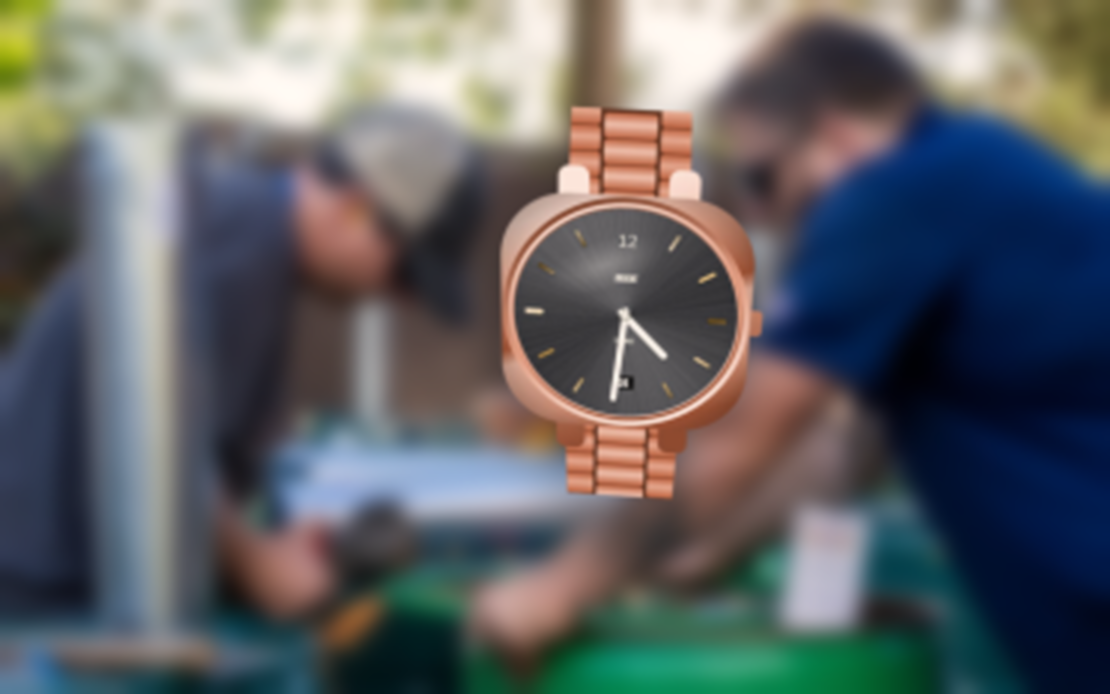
4:31
